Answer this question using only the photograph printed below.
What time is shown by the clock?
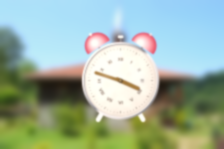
3:48
